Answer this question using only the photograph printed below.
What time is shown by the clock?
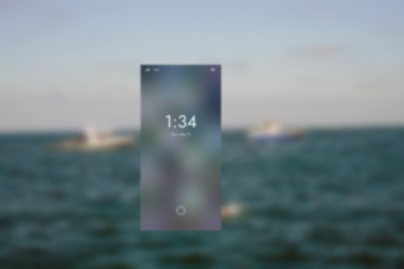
1:34
